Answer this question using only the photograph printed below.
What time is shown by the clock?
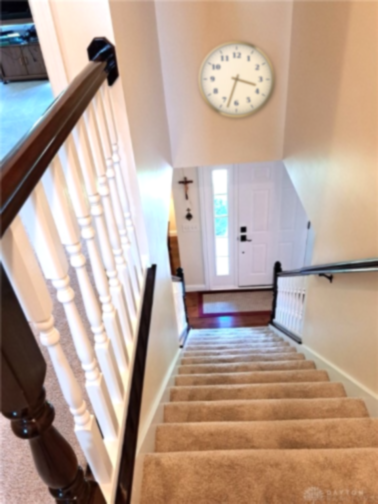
3:33
